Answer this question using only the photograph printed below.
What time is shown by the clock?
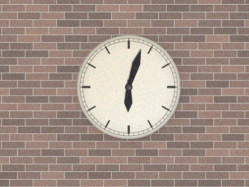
6:03
